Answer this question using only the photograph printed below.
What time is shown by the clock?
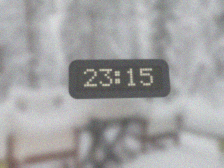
23:15
